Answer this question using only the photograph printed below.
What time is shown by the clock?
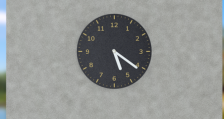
5:21
